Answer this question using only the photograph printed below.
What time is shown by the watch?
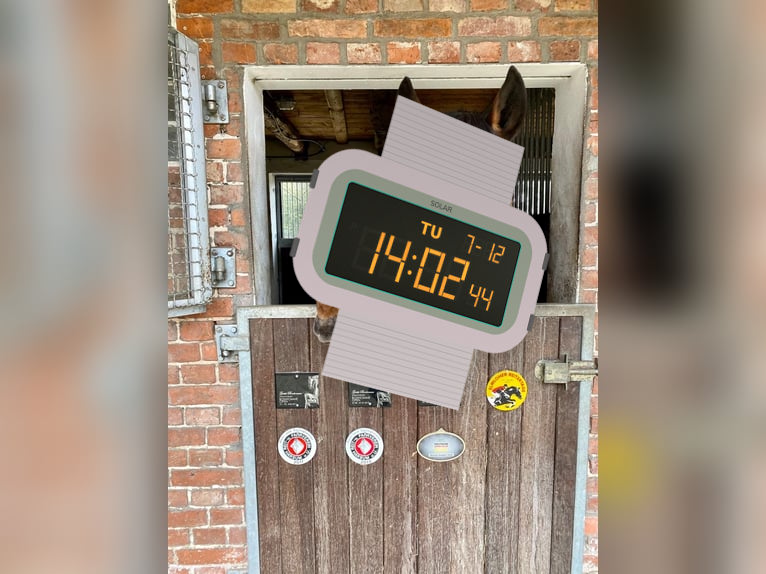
14:02:44
